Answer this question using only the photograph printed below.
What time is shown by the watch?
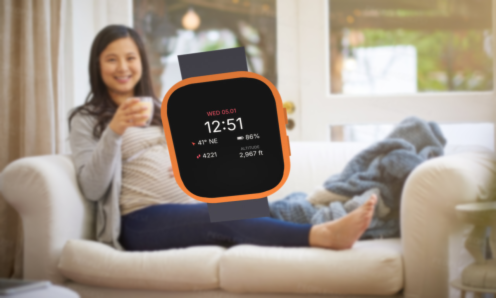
12:51
